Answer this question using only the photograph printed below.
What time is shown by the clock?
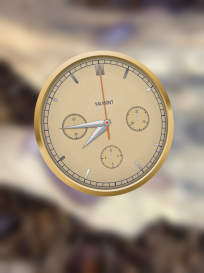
7:45
